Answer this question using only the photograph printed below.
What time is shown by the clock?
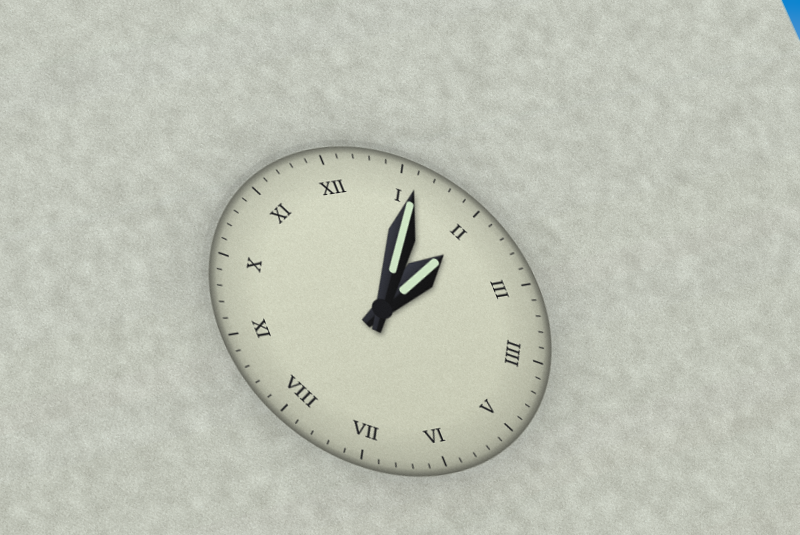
2:06
